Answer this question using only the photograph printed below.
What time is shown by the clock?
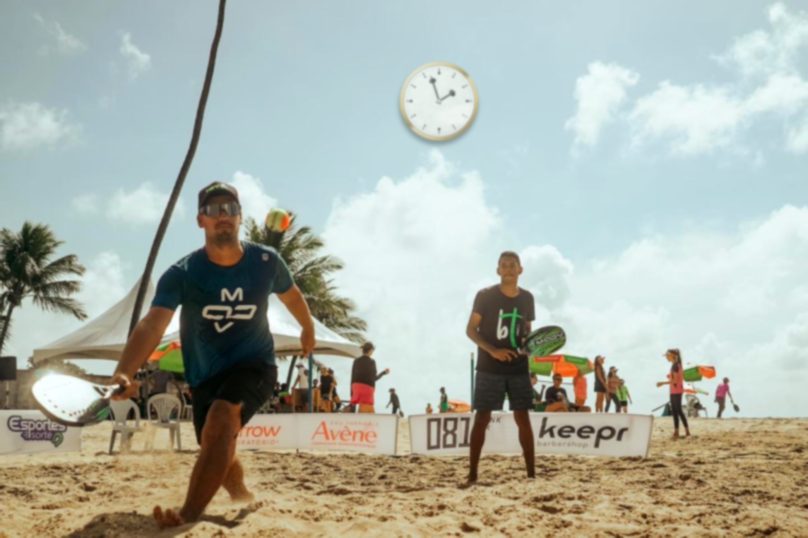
1:57
